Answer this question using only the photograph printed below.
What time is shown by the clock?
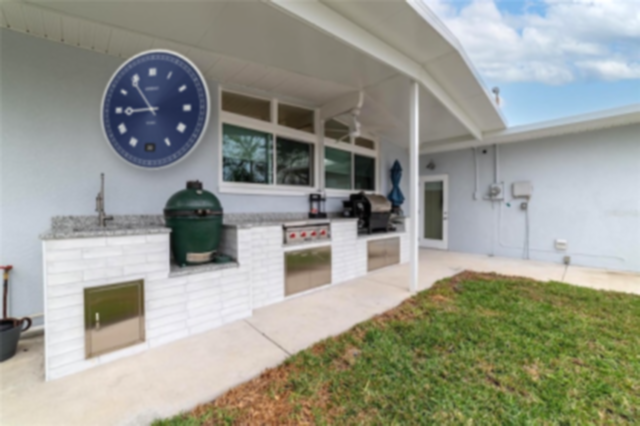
8:54
